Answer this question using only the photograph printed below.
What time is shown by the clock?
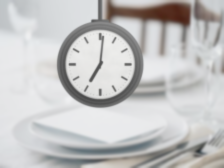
7:01
